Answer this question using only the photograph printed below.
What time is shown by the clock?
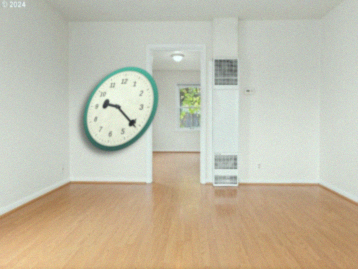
9:21
